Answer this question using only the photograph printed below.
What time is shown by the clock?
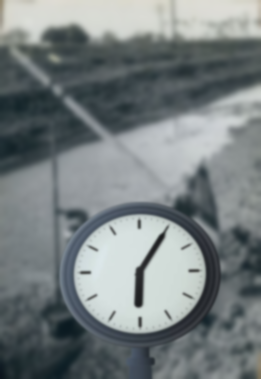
6:05
